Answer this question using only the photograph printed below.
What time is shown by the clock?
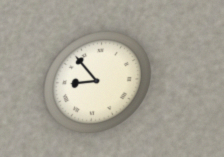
8:53
